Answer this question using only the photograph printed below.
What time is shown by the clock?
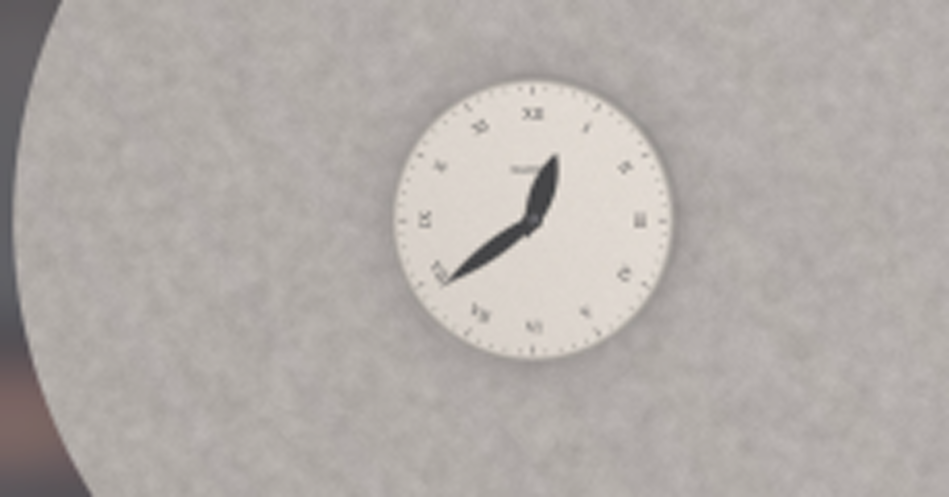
12:39
